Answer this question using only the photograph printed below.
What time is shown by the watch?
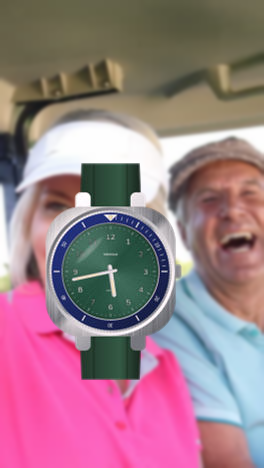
5:43
